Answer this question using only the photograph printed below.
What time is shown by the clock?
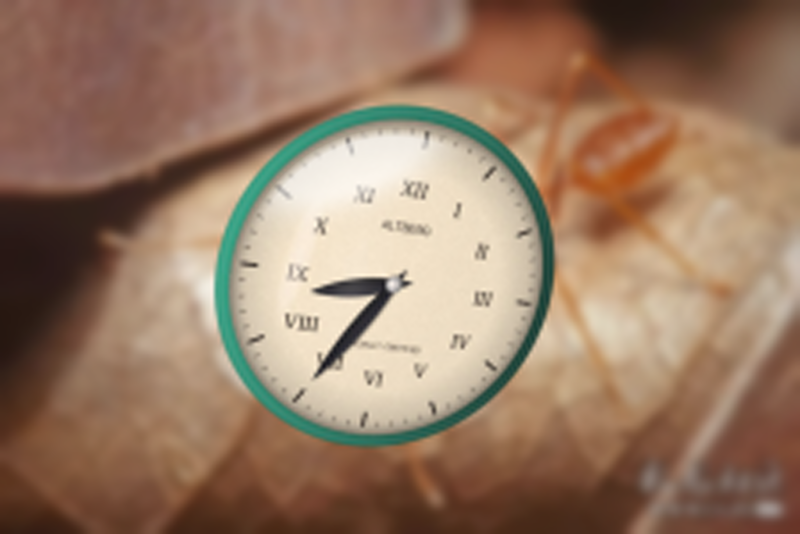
8:35
